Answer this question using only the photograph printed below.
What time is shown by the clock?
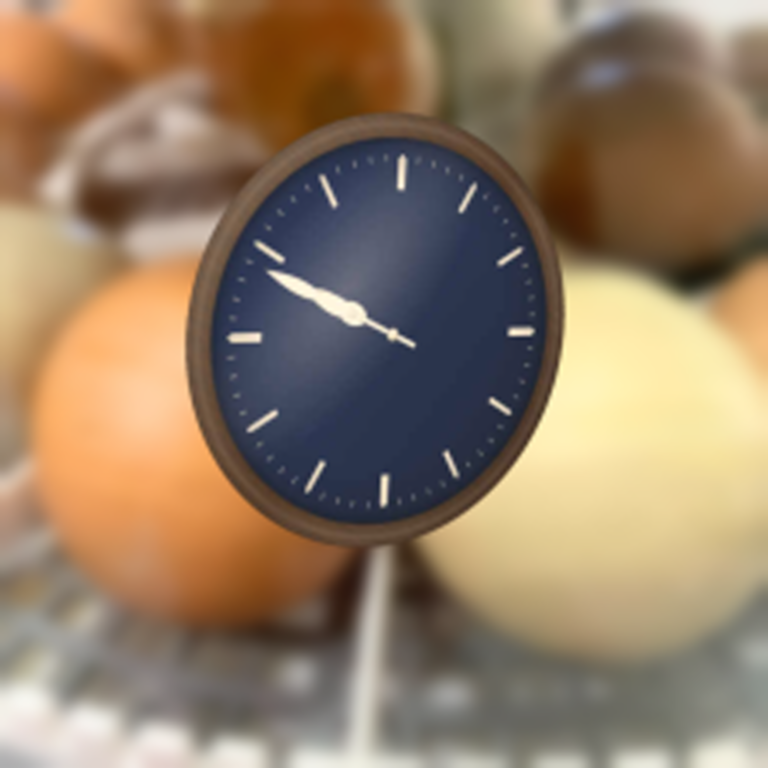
9:49
